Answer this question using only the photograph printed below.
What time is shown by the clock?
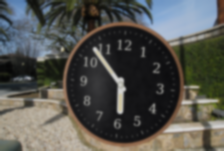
5:53
